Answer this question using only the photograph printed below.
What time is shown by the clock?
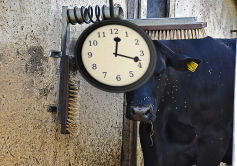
12:18
